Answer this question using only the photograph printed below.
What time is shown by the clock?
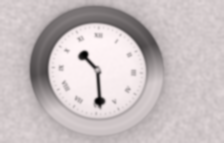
10:29
